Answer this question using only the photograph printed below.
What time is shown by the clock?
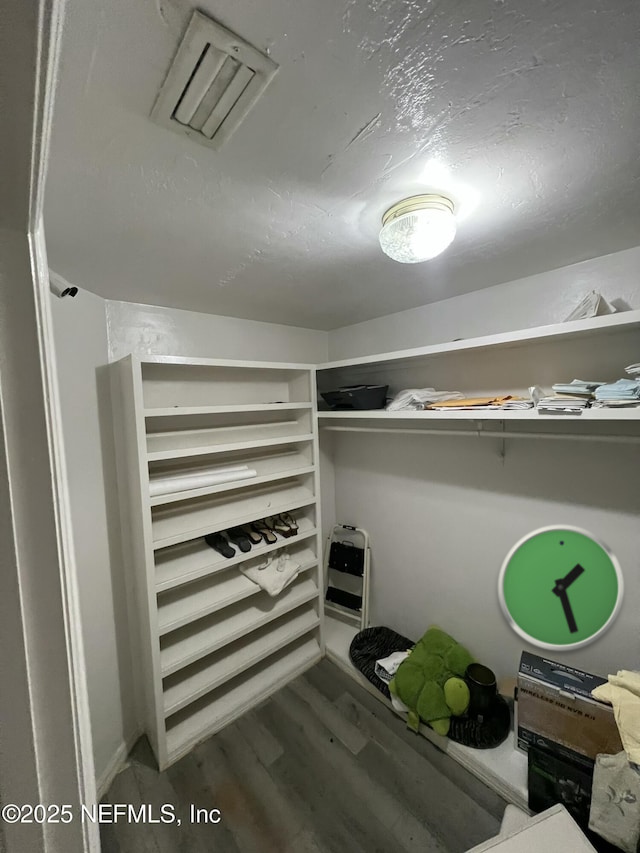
1:27
